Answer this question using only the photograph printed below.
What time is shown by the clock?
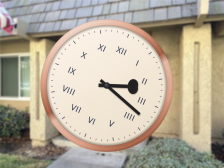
2:18
